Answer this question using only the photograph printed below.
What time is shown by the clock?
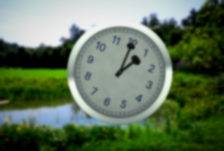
1:00
